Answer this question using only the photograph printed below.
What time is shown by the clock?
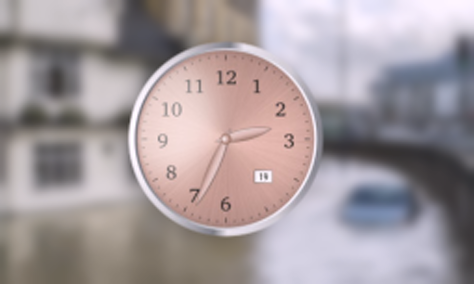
2:34
